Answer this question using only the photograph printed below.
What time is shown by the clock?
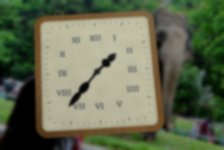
1:37
